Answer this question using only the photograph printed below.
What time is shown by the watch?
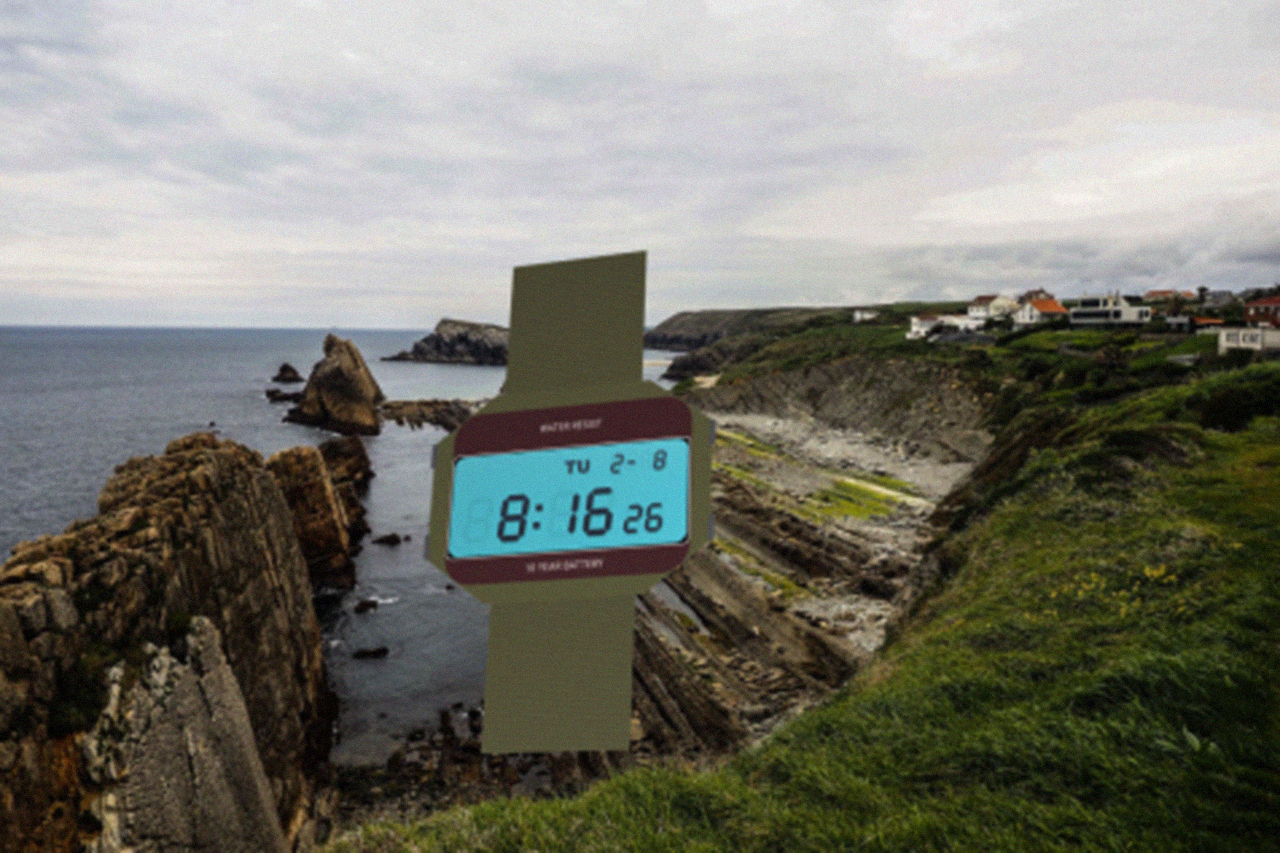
8:16:26
